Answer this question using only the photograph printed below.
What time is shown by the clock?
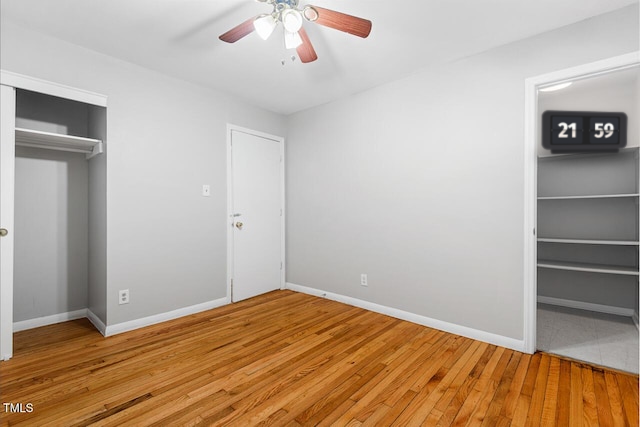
21:59
